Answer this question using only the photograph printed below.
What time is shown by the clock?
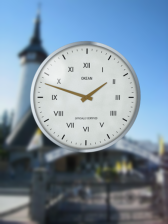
1:48
